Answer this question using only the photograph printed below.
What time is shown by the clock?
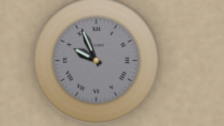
9:56
